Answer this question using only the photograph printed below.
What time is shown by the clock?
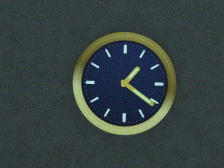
1:21
